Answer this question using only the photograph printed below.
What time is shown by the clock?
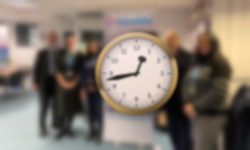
12:43
